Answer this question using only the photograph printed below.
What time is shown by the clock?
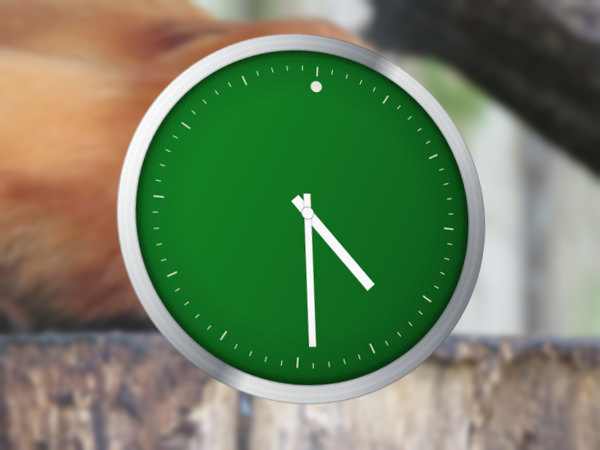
4:29
